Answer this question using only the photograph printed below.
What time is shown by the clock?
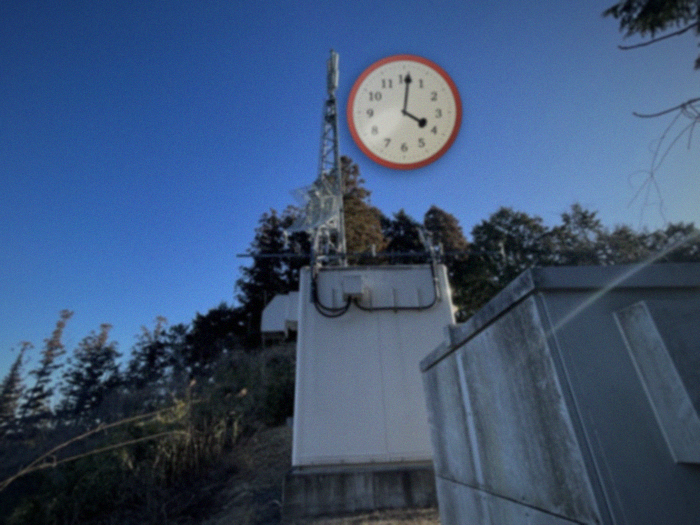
4:01
